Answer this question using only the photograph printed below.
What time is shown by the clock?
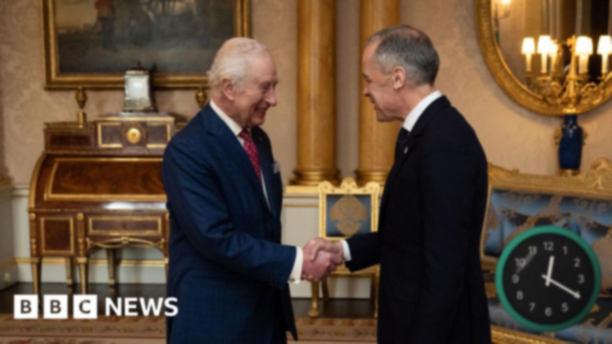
12:20
